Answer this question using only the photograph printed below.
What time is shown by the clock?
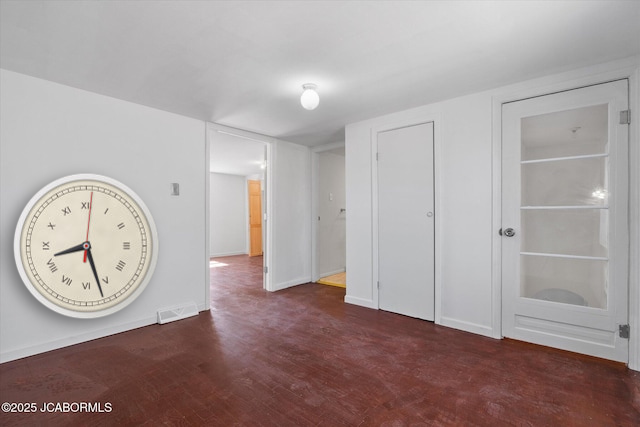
8:27:01
